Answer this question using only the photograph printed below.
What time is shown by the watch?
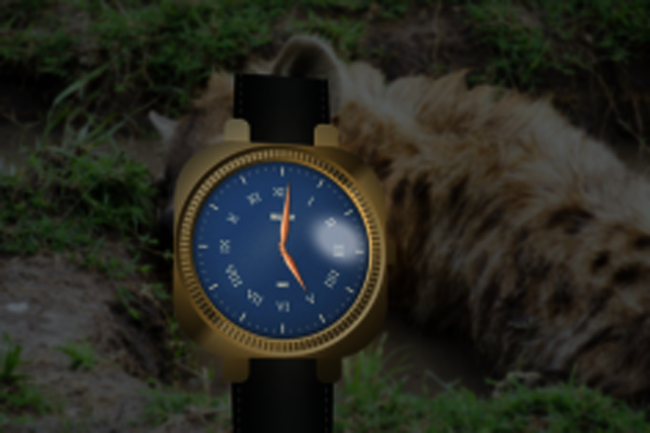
5:01
